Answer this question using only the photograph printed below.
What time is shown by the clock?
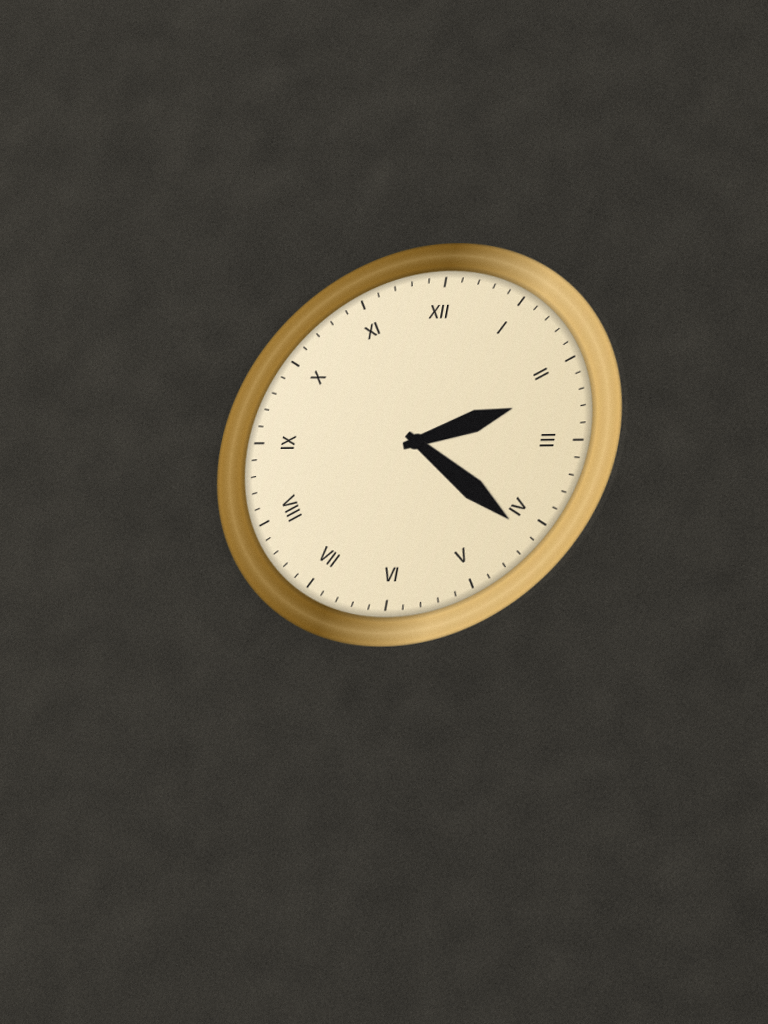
2:21
